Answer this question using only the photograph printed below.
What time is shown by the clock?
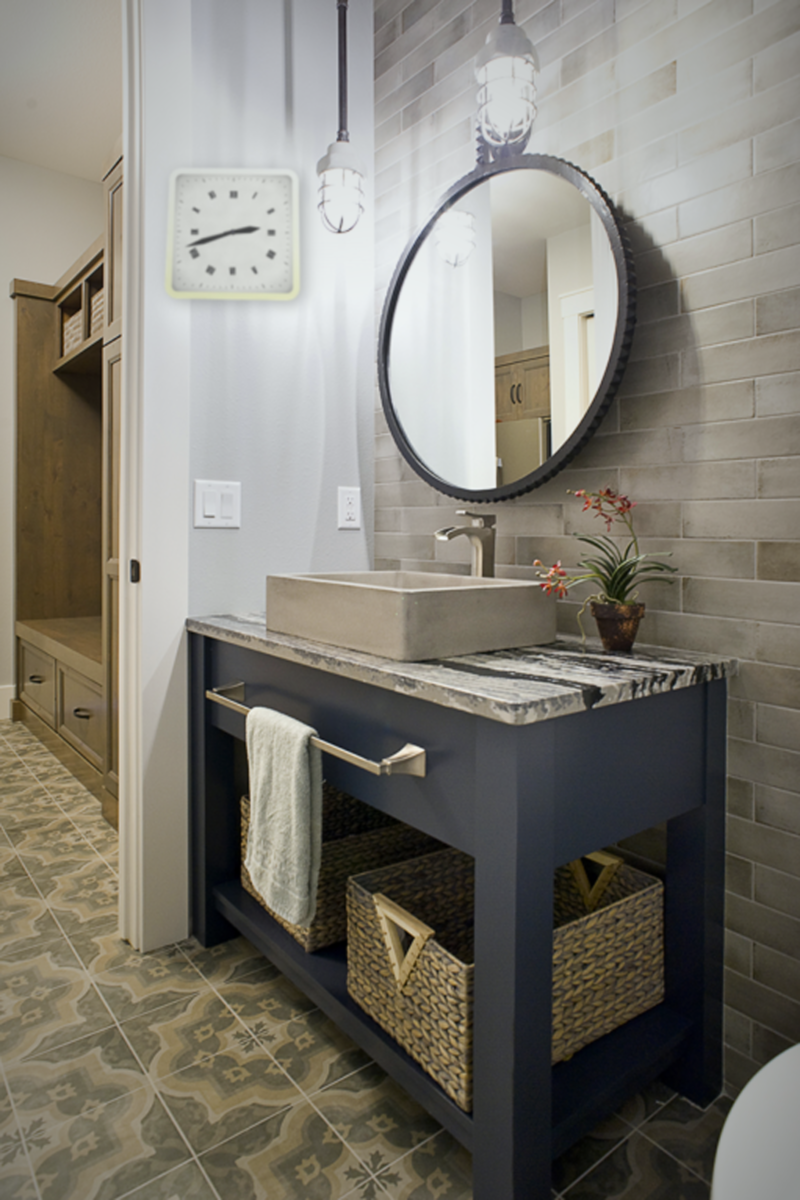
2:42
